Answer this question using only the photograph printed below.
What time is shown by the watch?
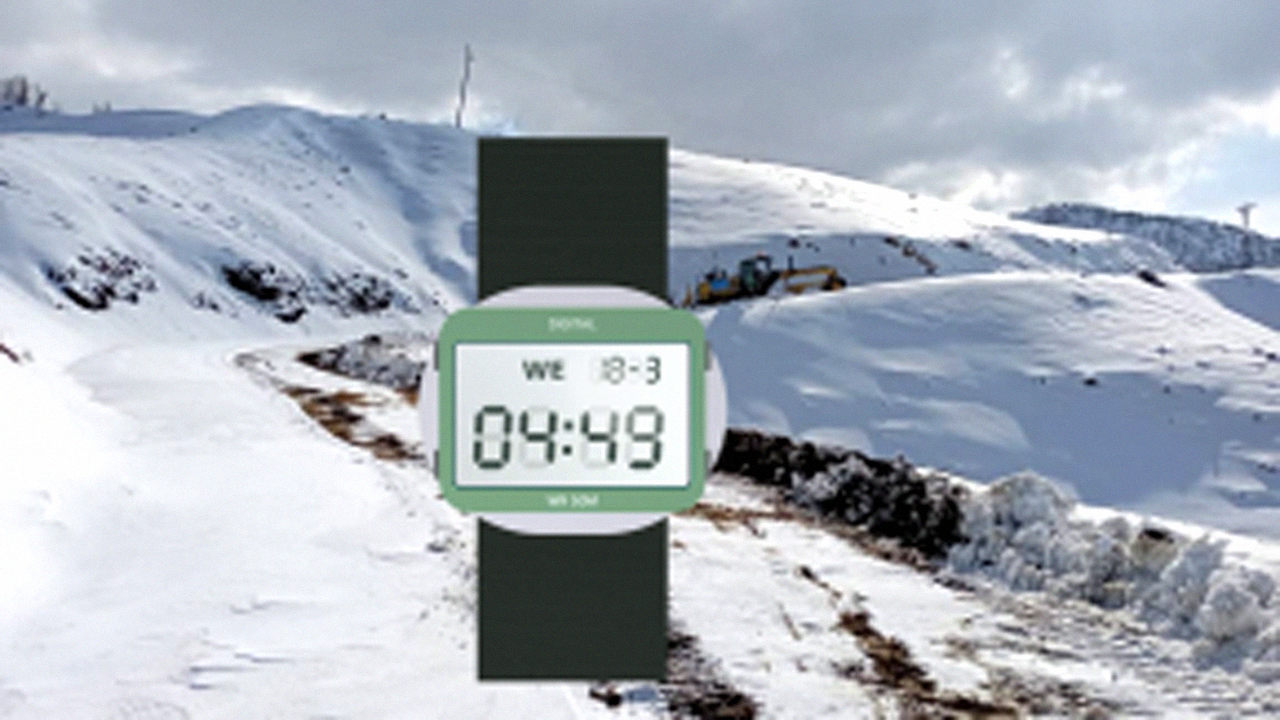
4:49
